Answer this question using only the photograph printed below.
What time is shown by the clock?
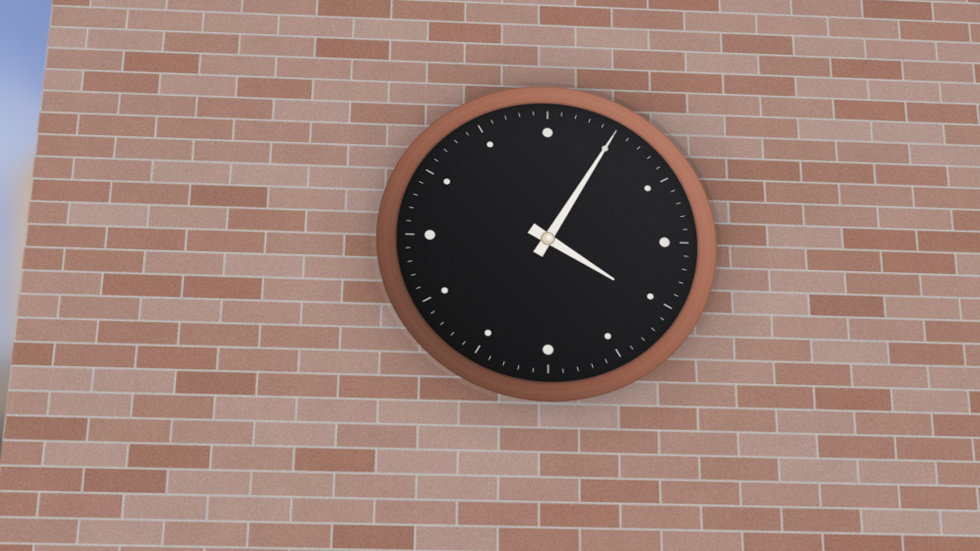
4:05
